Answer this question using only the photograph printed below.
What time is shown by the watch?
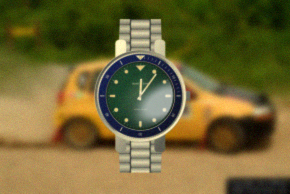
12:06
